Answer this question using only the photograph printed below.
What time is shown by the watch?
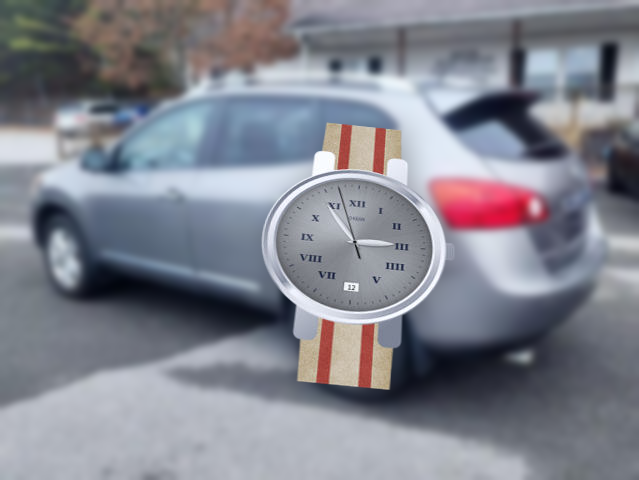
2:53:57
